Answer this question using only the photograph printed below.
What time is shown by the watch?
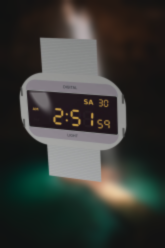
2:51
